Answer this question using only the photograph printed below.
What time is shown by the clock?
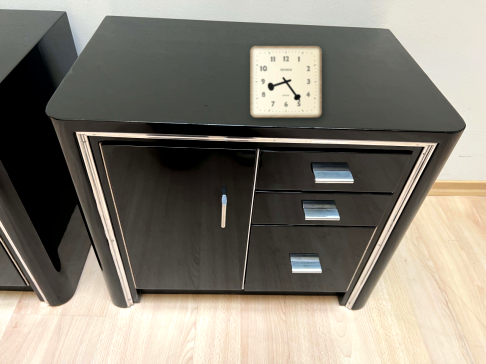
8:24
